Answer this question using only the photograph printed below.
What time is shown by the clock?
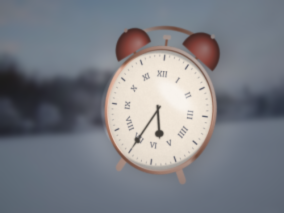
5:35
